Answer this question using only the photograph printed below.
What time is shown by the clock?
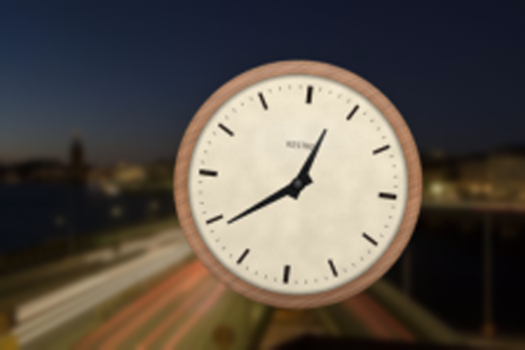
12:39
